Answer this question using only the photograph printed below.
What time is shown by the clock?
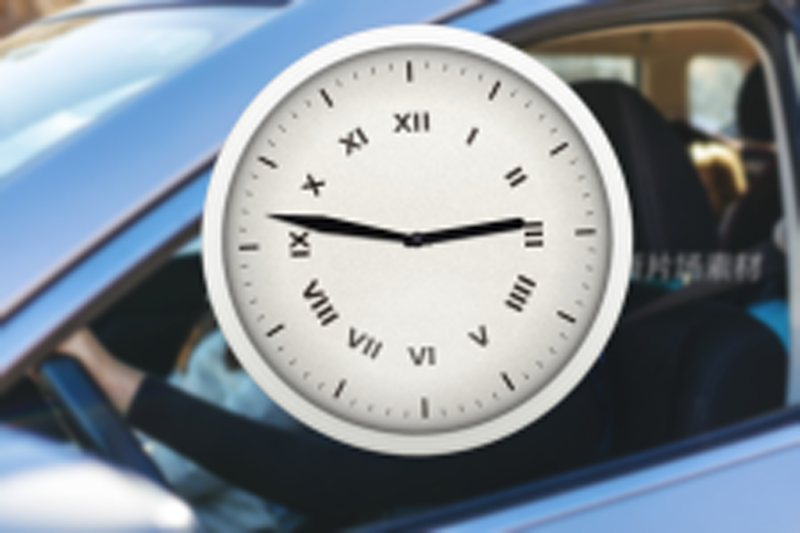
2:47
